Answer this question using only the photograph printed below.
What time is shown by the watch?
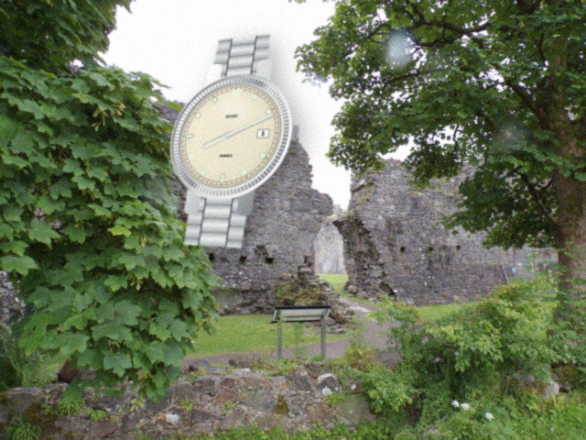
8:11
